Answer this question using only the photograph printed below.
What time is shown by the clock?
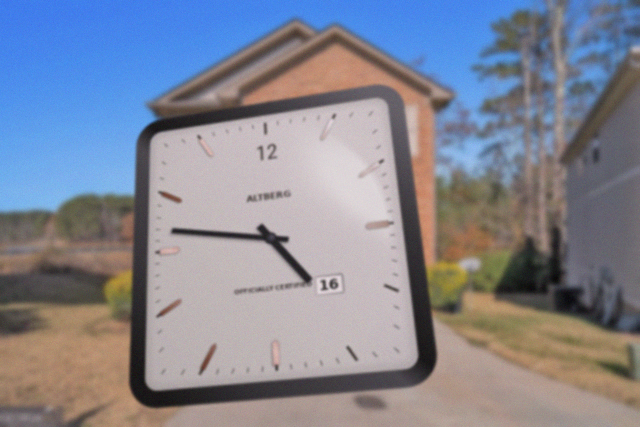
4:47
